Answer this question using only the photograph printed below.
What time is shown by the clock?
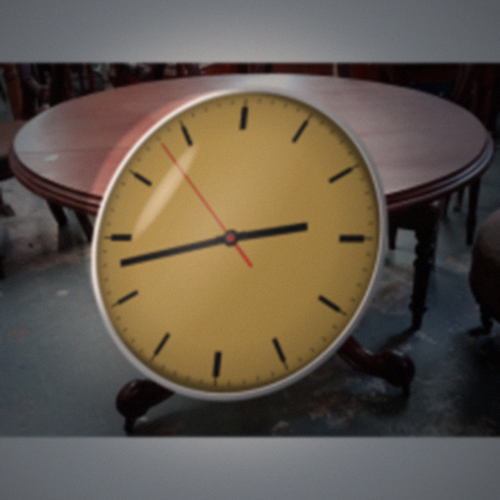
2:42:53
